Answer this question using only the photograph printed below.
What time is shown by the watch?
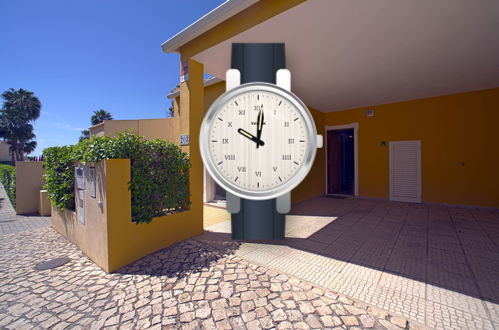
10:01
